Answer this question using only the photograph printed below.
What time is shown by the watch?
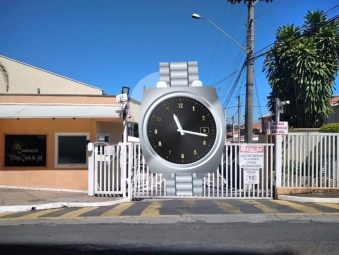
11:17
